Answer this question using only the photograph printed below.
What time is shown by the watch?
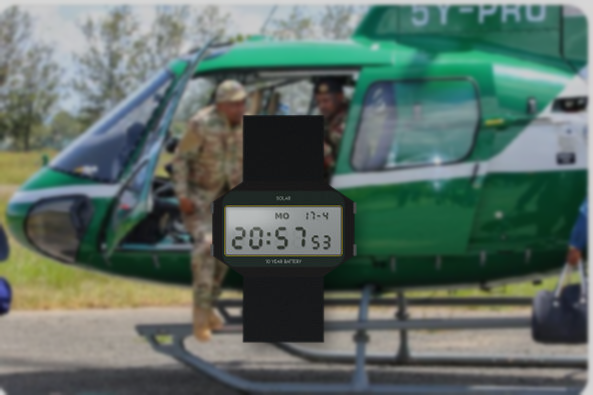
20:57:53
